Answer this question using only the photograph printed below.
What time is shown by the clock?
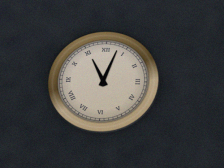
11:03
